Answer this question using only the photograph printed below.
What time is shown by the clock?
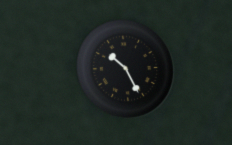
10:26
